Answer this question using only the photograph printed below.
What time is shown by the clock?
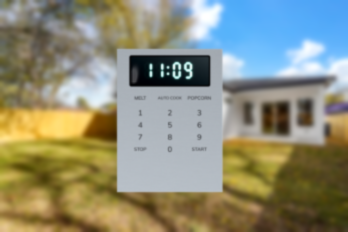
11:09
